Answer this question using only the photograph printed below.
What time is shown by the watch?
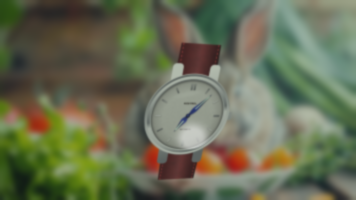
7:07
